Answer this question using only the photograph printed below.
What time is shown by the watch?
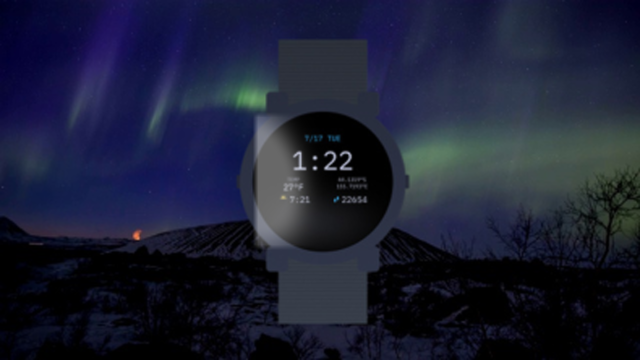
1:22
